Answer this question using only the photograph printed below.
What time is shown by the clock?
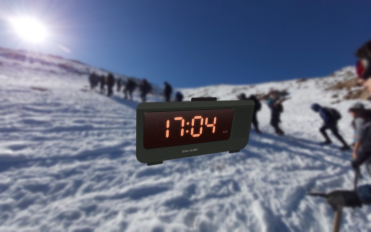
17:04
